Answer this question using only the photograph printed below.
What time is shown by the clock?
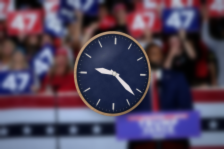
9:22
